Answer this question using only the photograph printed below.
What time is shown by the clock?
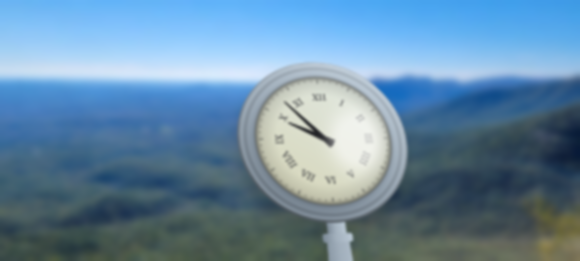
9:53
